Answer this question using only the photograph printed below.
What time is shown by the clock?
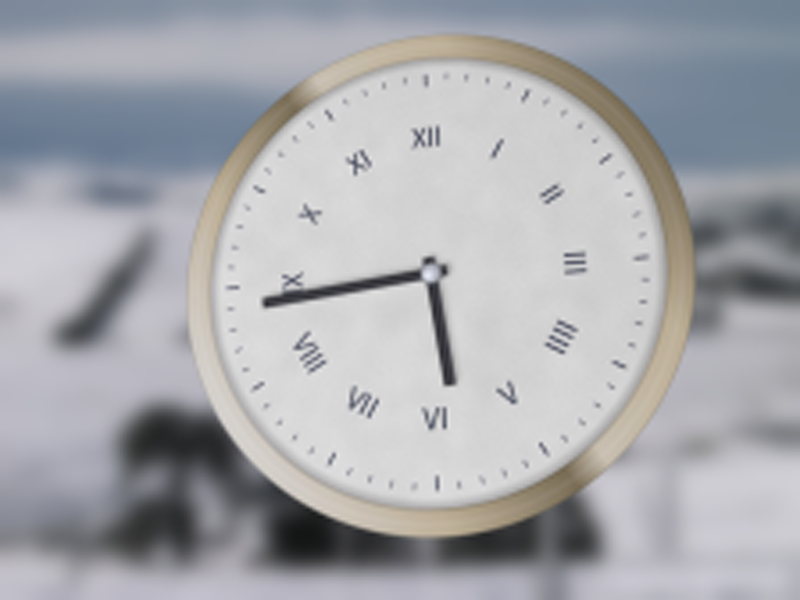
5:44
